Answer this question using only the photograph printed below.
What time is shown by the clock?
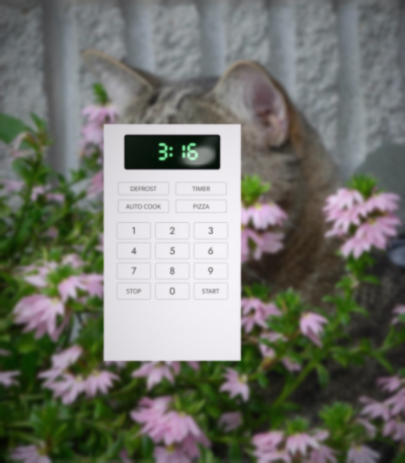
3:16
